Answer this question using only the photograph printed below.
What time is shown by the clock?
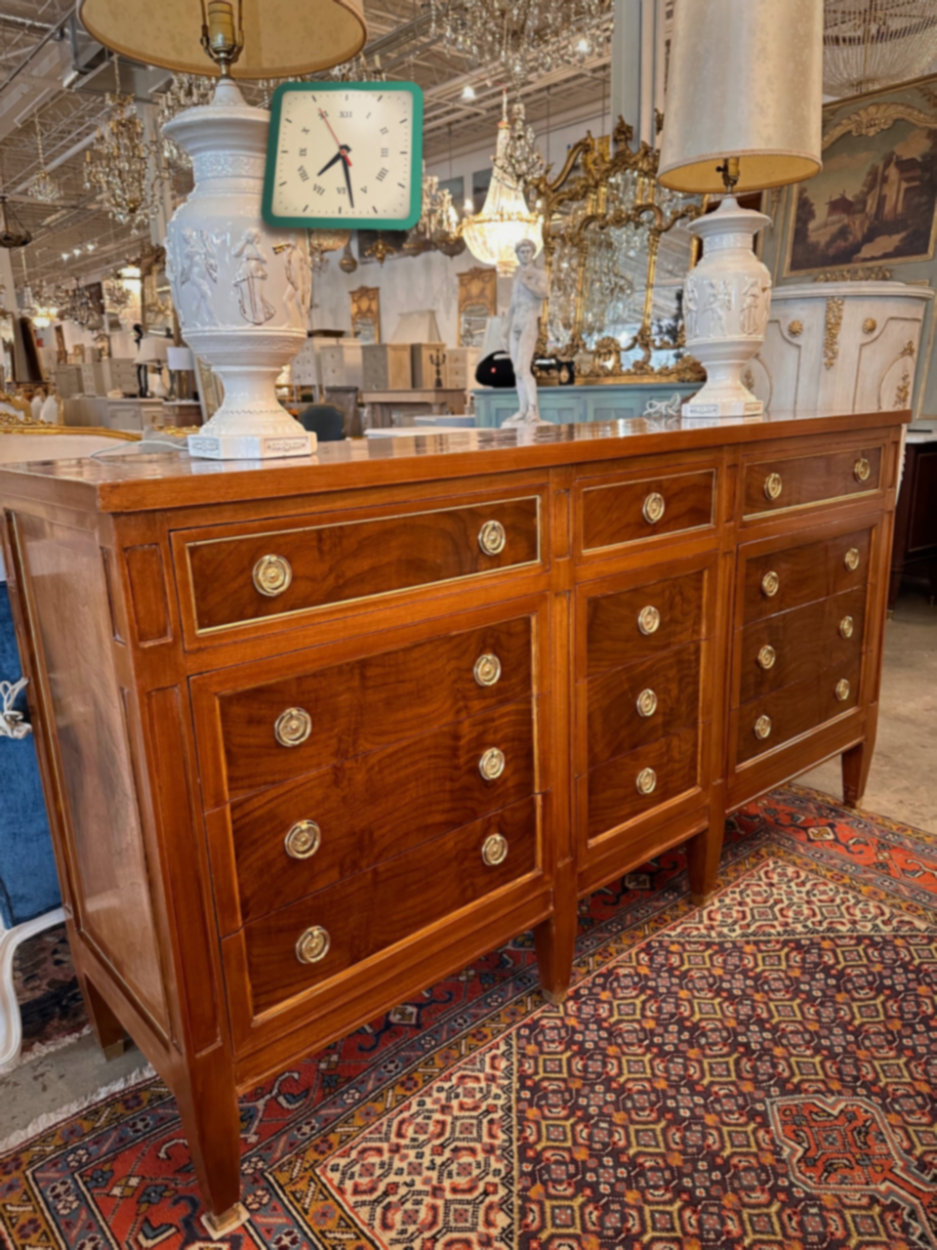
7:27:55
